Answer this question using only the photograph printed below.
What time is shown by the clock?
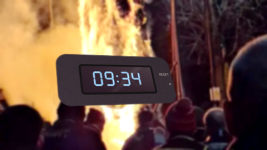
9:34
